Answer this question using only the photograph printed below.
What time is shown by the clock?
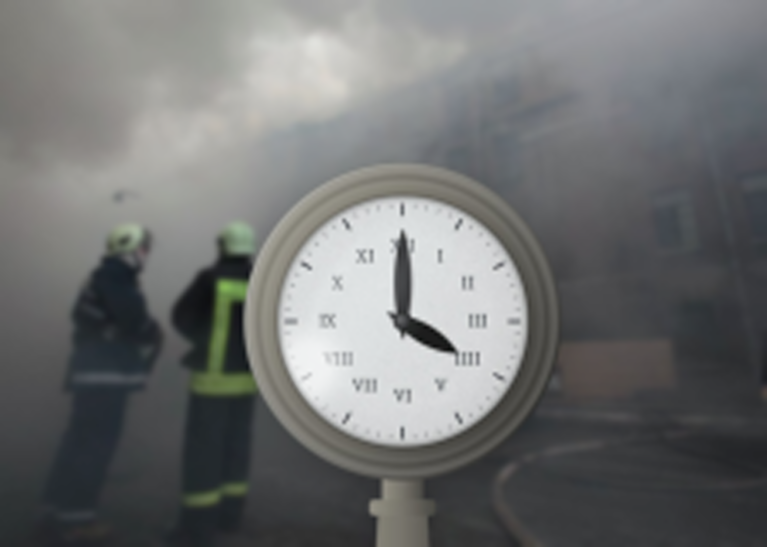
4:00
